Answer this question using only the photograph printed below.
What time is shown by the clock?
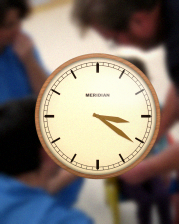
3:21
